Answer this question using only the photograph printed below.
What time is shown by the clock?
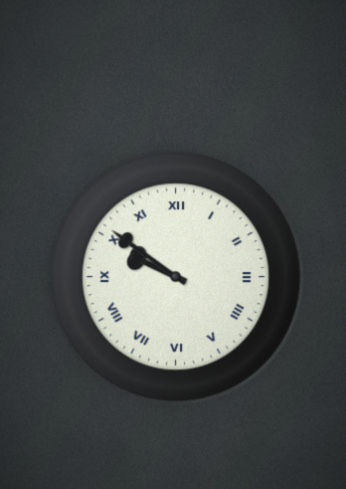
9:51
